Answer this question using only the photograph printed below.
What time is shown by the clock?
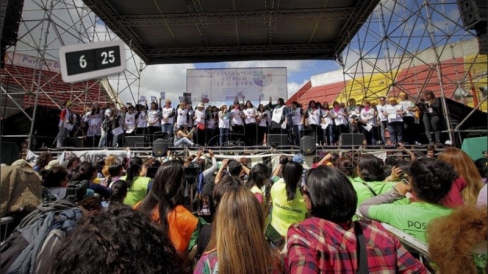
6:25
